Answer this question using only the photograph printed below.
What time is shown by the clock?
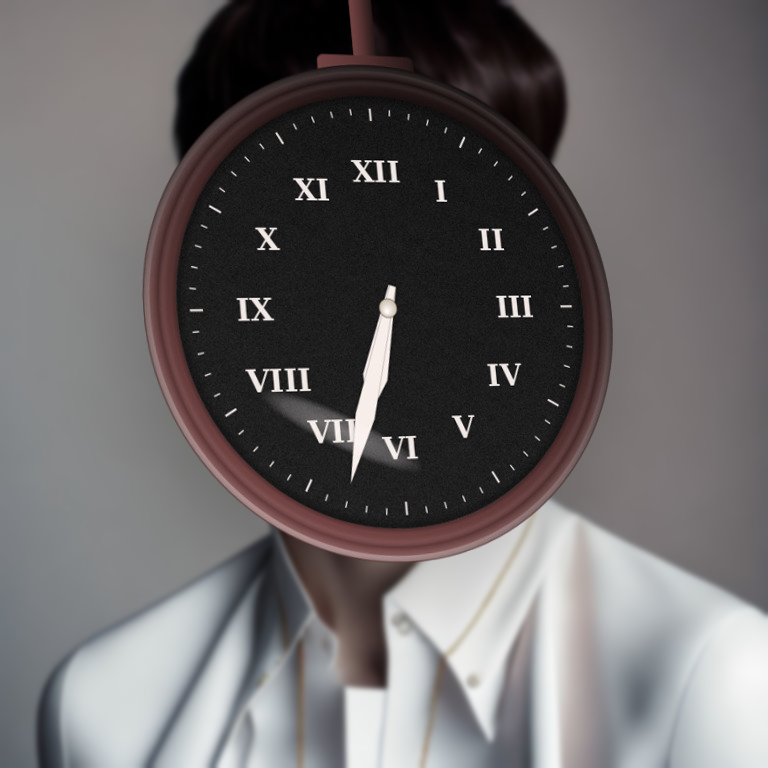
6:33
